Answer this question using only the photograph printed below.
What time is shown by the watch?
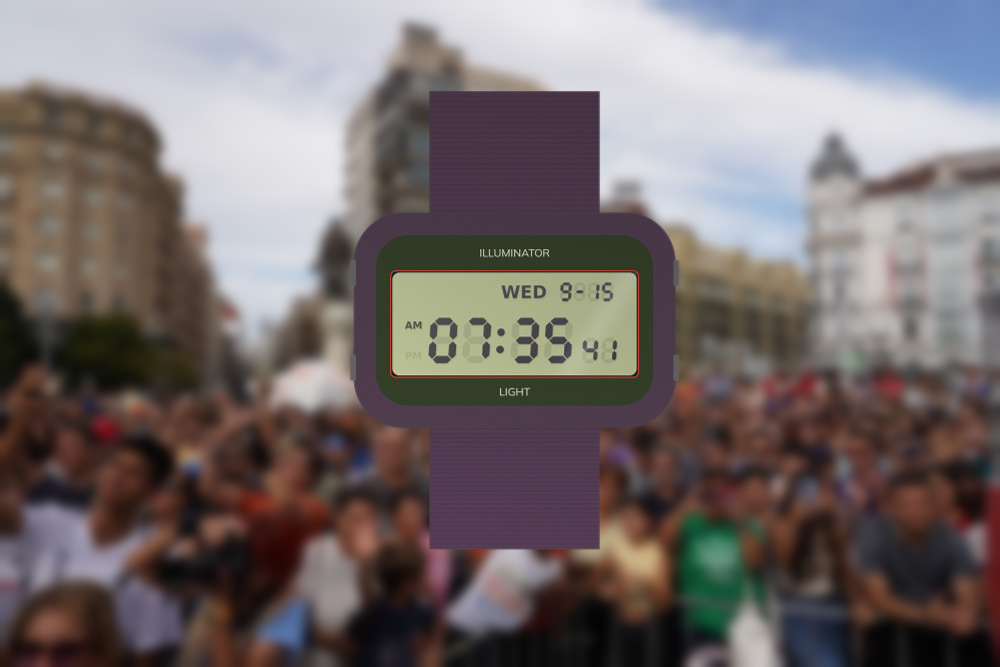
7:35:41
